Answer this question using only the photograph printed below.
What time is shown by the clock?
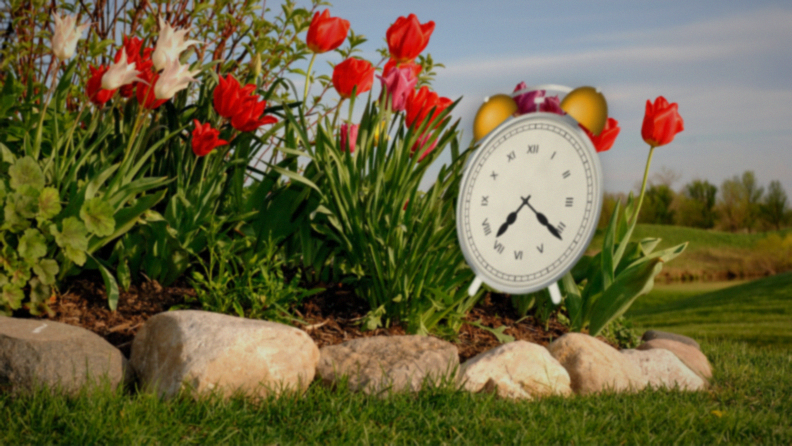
7:21
